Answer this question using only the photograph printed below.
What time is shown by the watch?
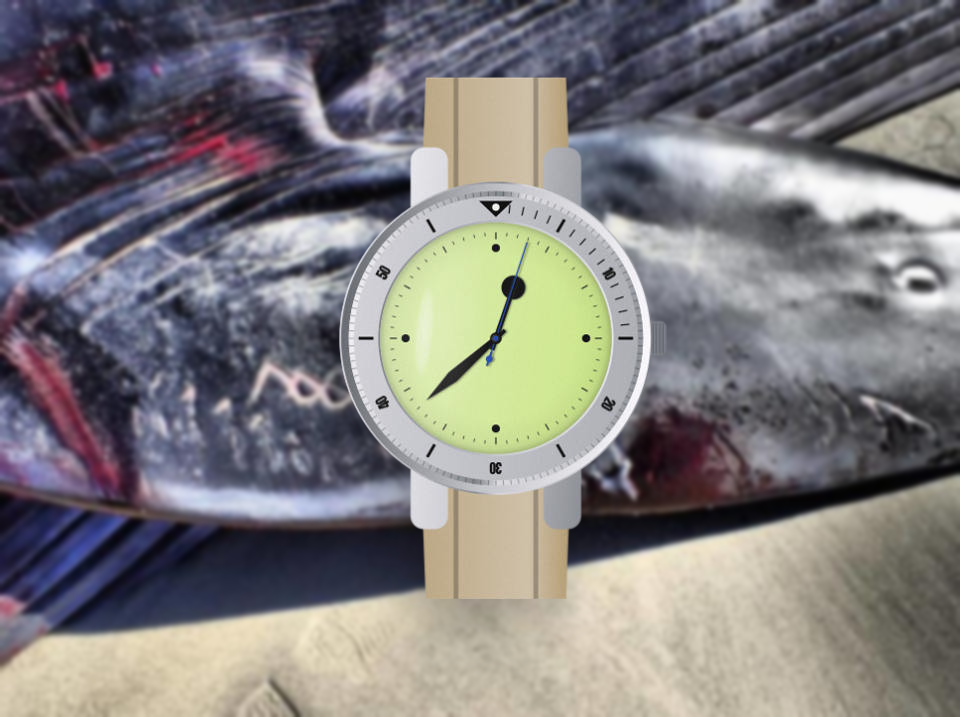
12:38:03
